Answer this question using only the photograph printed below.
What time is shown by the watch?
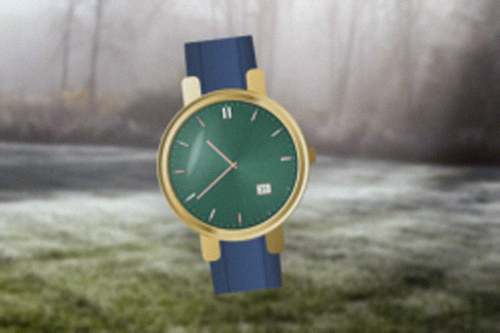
10:39
